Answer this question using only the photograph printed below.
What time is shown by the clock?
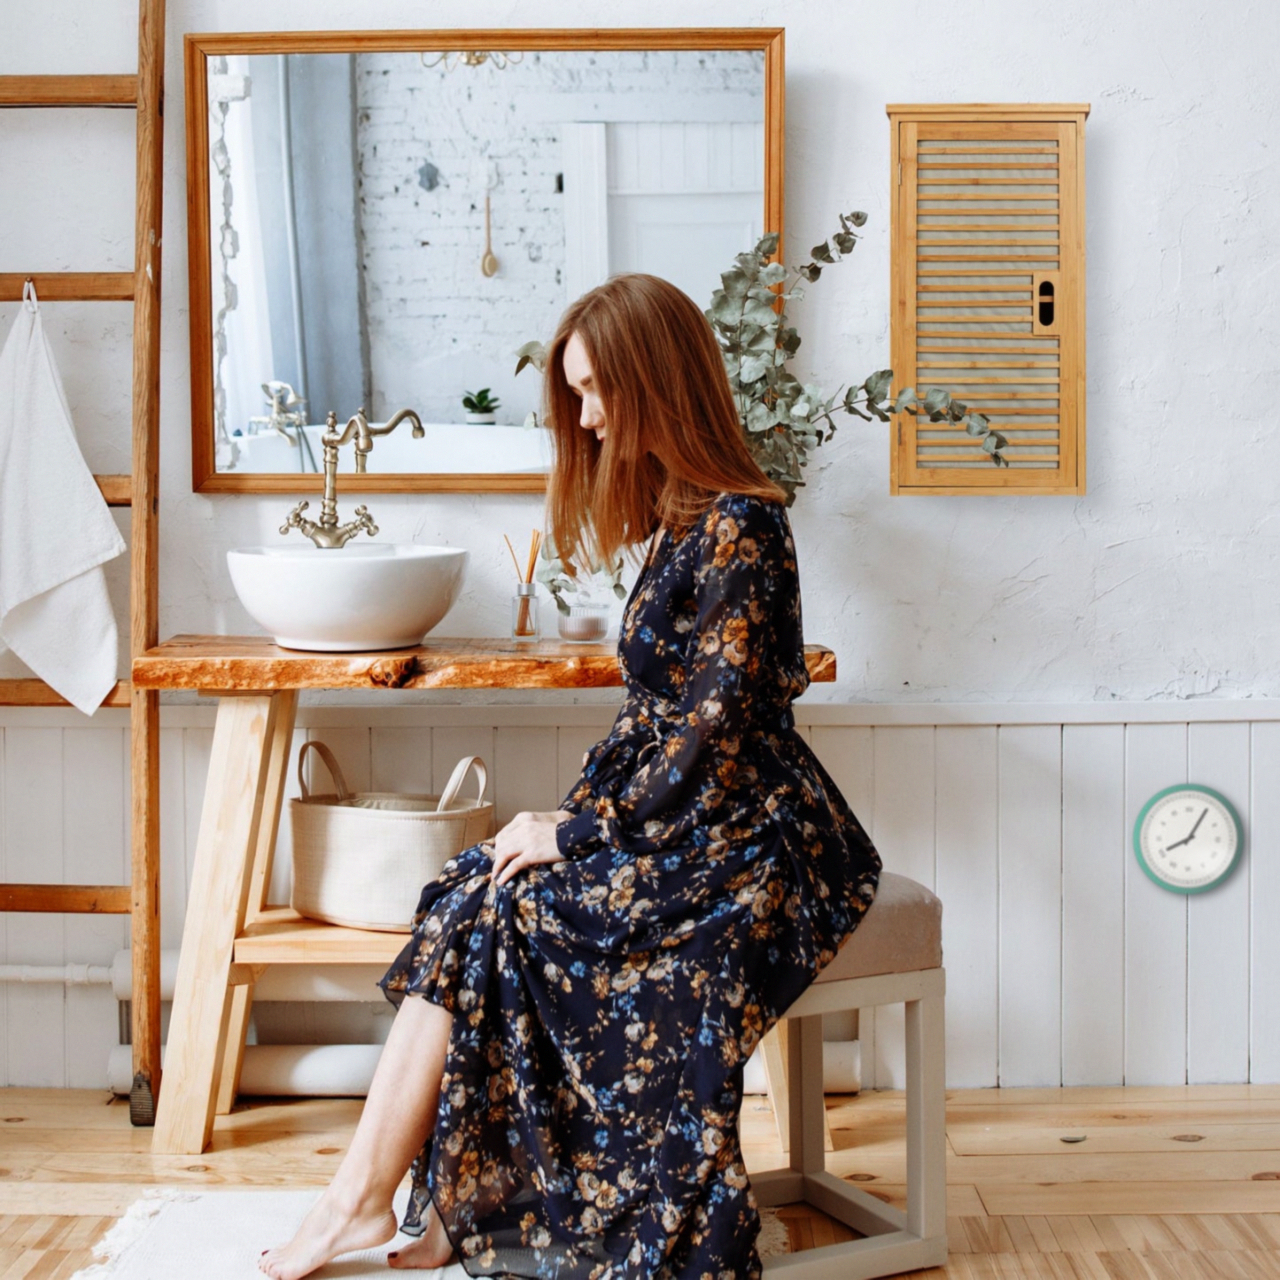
8:05
